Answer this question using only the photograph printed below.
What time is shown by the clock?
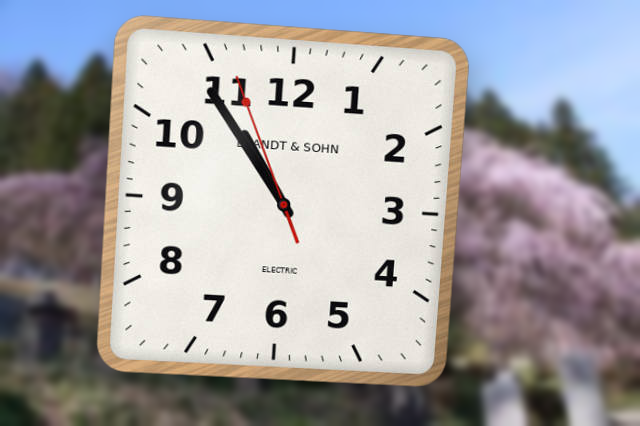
10:53:56
